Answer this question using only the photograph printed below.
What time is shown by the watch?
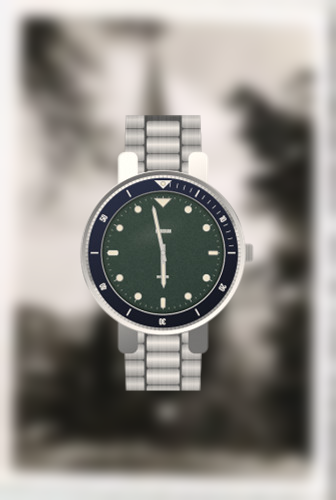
5:58
